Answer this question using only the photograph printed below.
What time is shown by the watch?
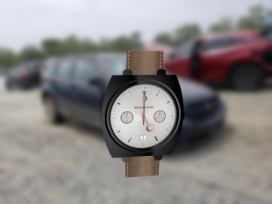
5:00
